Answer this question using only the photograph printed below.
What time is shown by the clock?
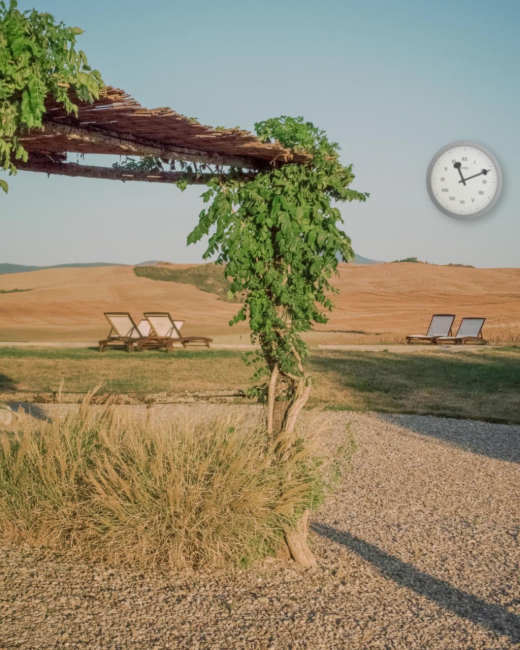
11:11
